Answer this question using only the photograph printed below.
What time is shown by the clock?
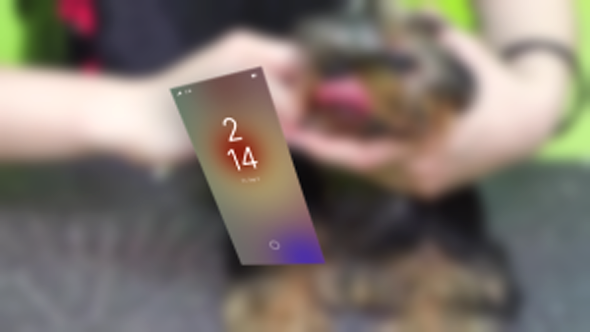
2:14
